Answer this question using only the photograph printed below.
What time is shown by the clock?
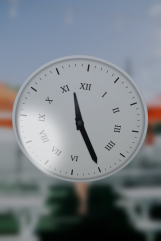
11:25
